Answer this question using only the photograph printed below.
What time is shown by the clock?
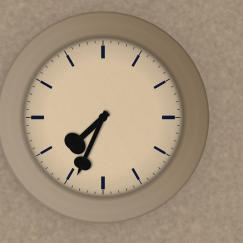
7:34
